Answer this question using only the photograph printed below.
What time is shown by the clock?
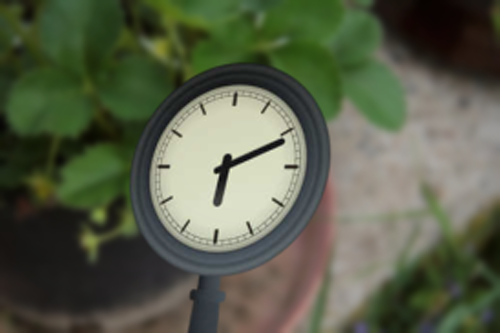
6:11
